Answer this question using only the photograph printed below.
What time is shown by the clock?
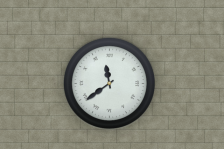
11:39
